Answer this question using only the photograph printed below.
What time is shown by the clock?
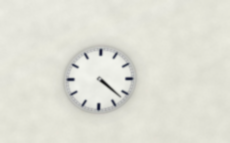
4:22
